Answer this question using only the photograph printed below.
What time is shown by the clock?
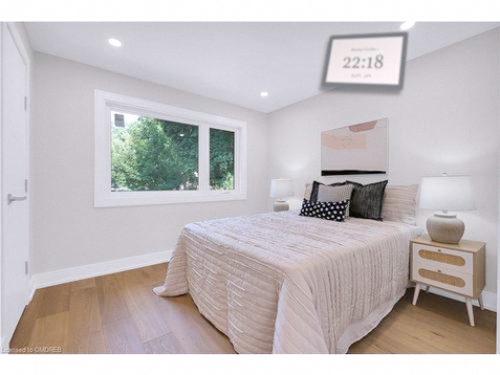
22:18
